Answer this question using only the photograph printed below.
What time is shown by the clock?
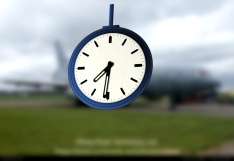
7:31
